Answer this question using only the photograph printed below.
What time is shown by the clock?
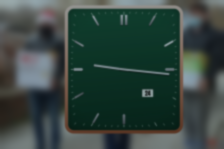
9:16
